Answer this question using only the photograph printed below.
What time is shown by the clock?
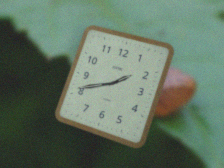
1:41
